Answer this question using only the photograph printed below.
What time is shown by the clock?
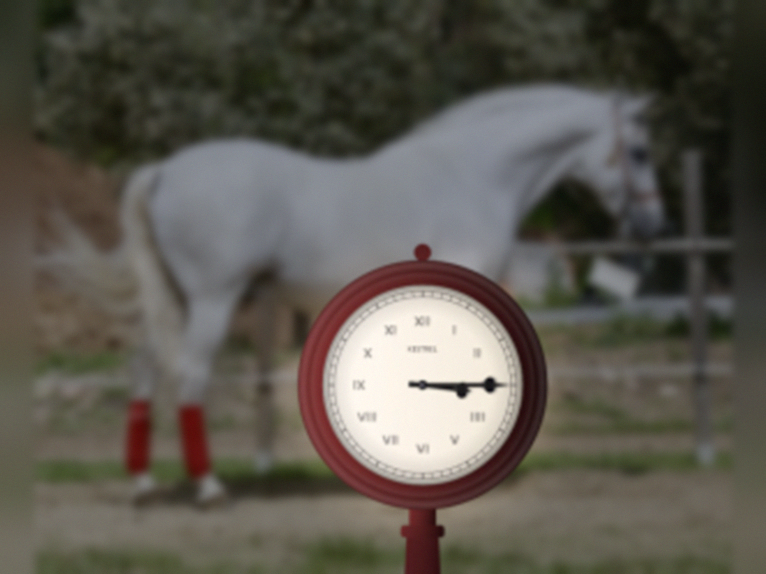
3:15
